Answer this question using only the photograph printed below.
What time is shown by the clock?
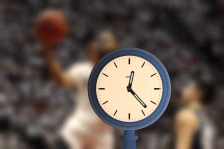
12:23
